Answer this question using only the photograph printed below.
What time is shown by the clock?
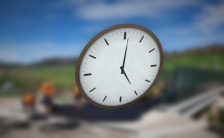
5:01
